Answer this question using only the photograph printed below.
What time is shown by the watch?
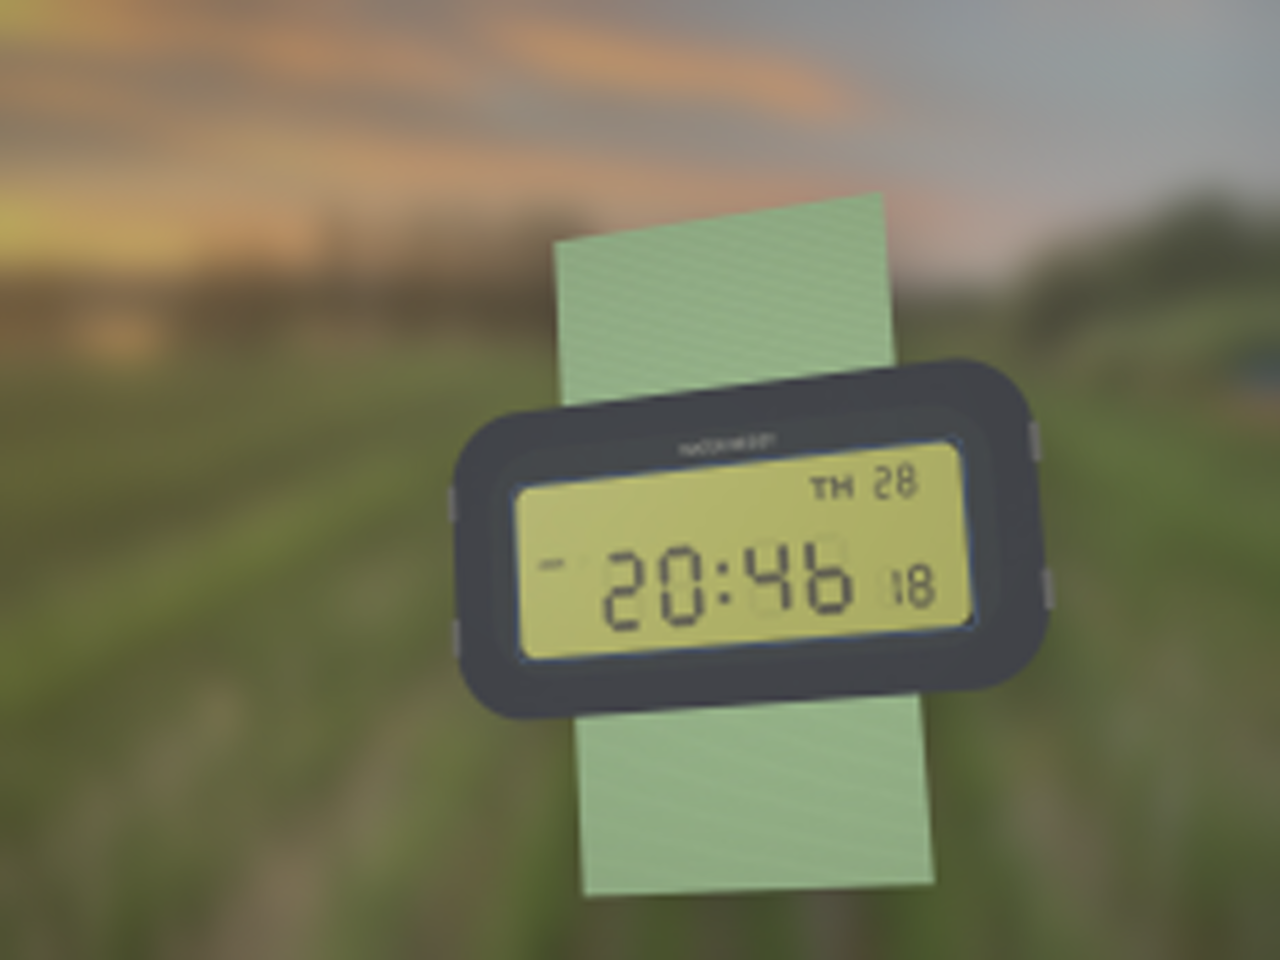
20:46:18
